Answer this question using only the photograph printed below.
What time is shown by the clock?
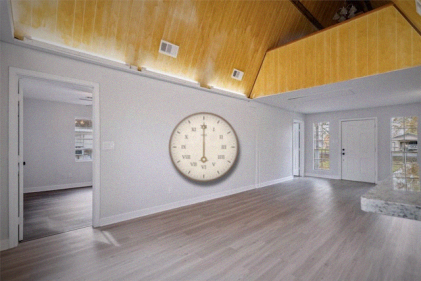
6:00
